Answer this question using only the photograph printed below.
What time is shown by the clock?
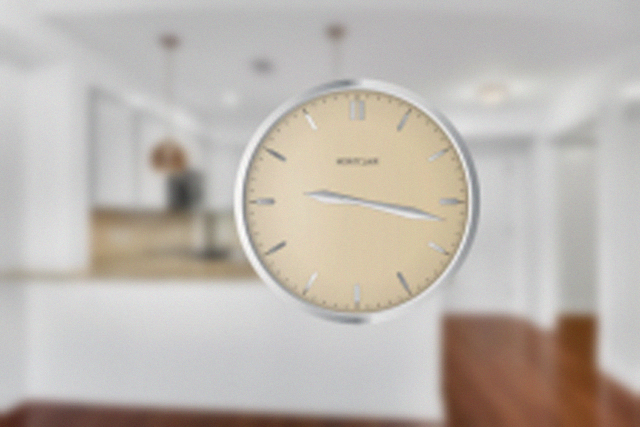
9:17
